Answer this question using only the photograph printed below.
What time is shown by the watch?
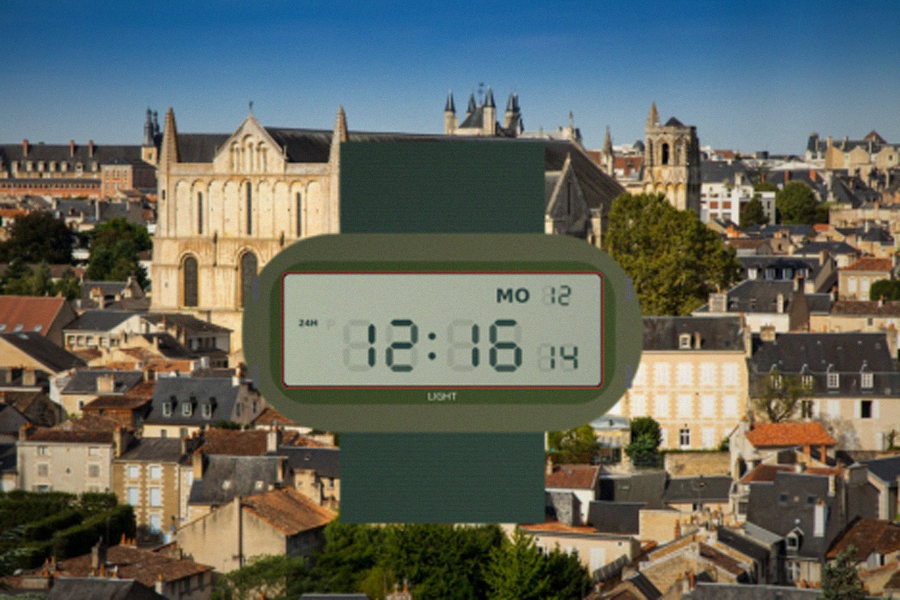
12:16:14
